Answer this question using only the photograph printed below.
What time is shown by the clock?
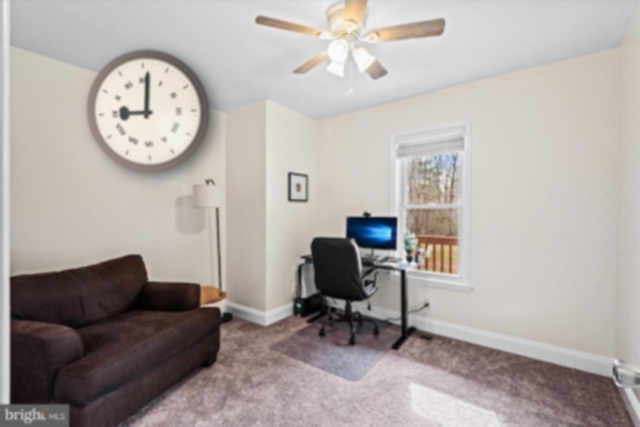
9:01
